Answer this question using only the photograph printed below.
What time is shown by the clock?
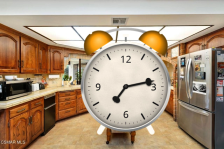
7:13
